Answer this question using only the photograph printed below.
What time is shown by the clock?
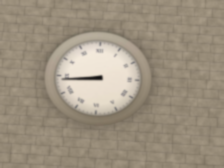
8:44
